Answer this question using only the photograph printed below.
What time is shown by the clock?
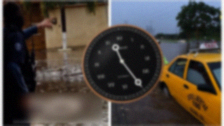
11:25
